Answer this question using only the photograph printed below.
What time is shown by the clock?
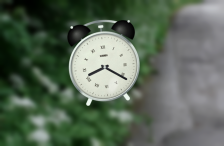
8:21
